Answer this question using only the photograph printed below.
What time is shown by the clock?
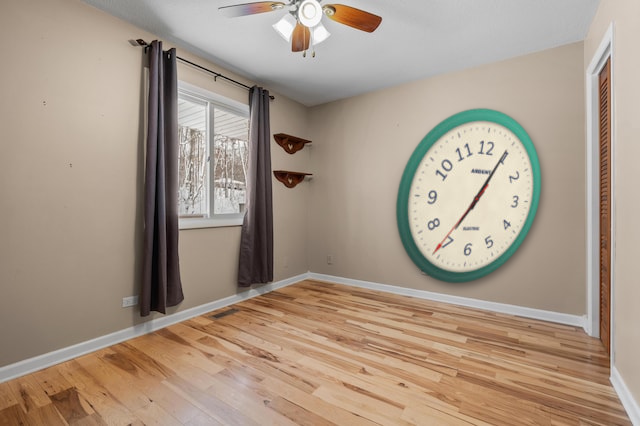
7:04:36
